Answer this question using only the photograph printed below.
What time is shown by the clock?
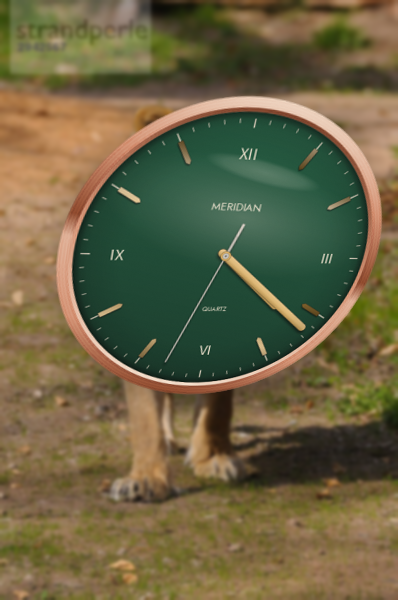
4:21:33
